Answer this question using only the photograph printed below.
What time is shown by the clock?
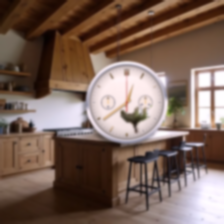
12:39
